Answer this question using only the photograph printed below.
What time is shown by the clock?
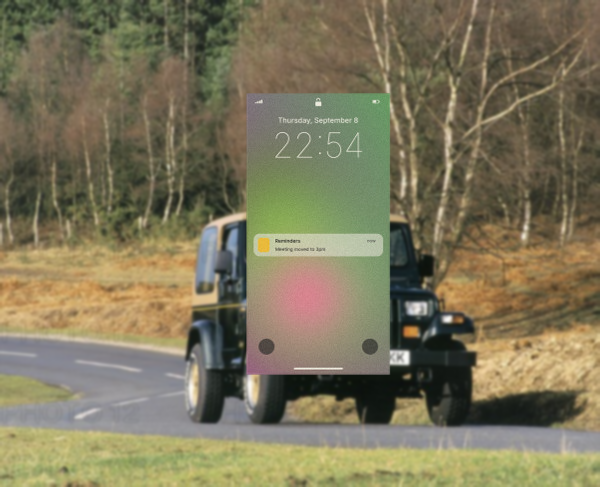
22:54
